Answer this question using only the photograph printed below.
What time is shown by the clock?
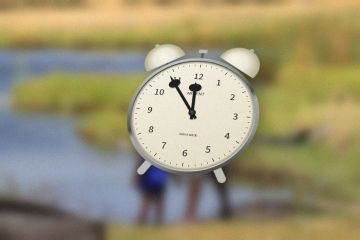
11:54
